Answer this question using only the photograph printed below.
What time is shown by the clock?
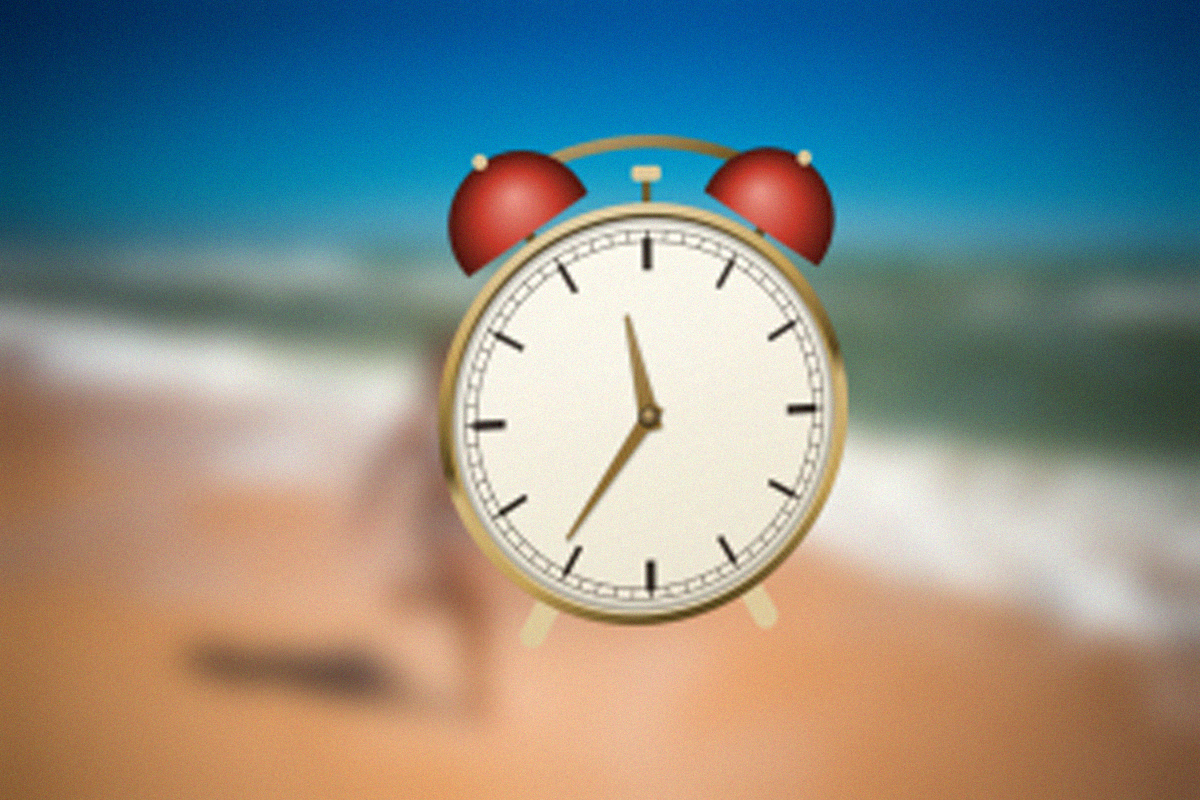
11:36
